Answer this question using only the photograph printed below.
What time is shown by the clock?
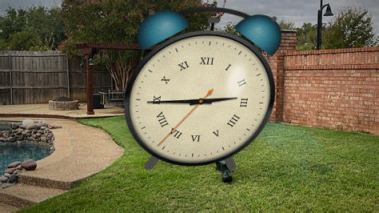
2:44:36
